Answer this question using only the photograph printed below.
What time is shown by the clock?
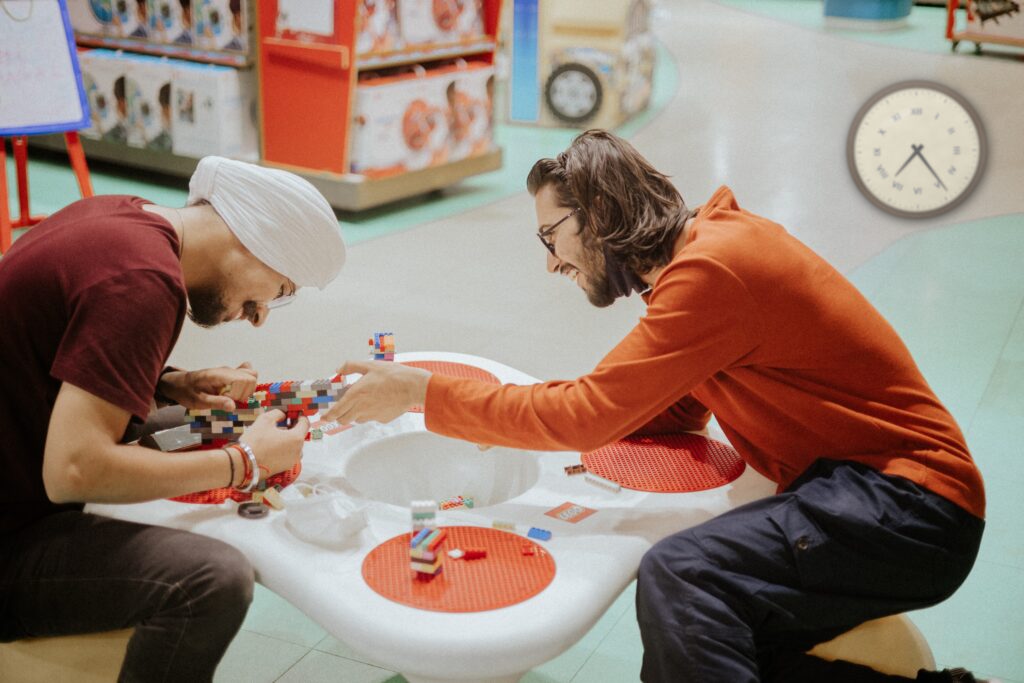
7:24
